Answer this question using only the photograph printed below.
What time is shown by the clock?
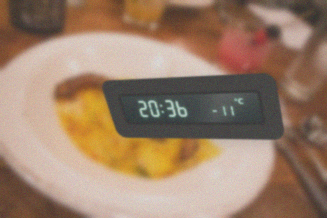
20:36
